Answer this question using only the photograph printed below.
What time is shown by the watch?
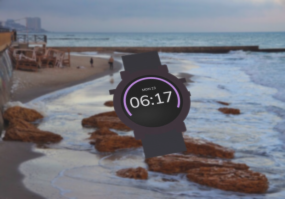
6:17
